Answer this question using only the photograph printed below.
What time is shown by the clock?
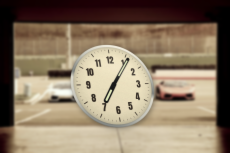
7:06
